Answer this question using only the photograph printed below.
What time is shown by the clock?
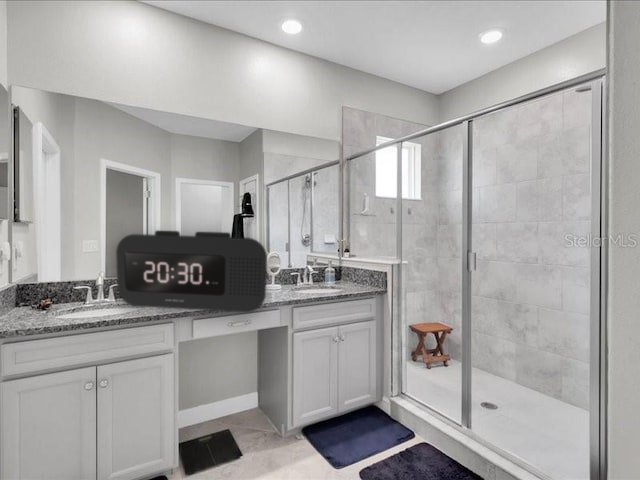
20:30
